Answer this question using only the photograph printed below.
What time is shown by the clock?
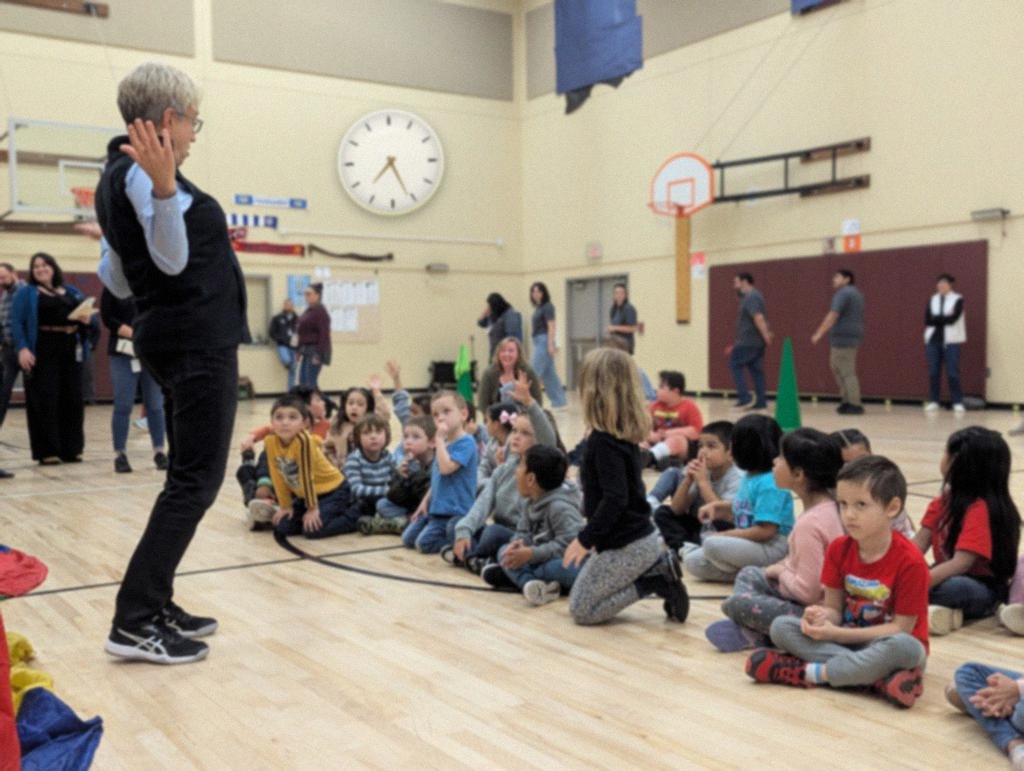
7:26
